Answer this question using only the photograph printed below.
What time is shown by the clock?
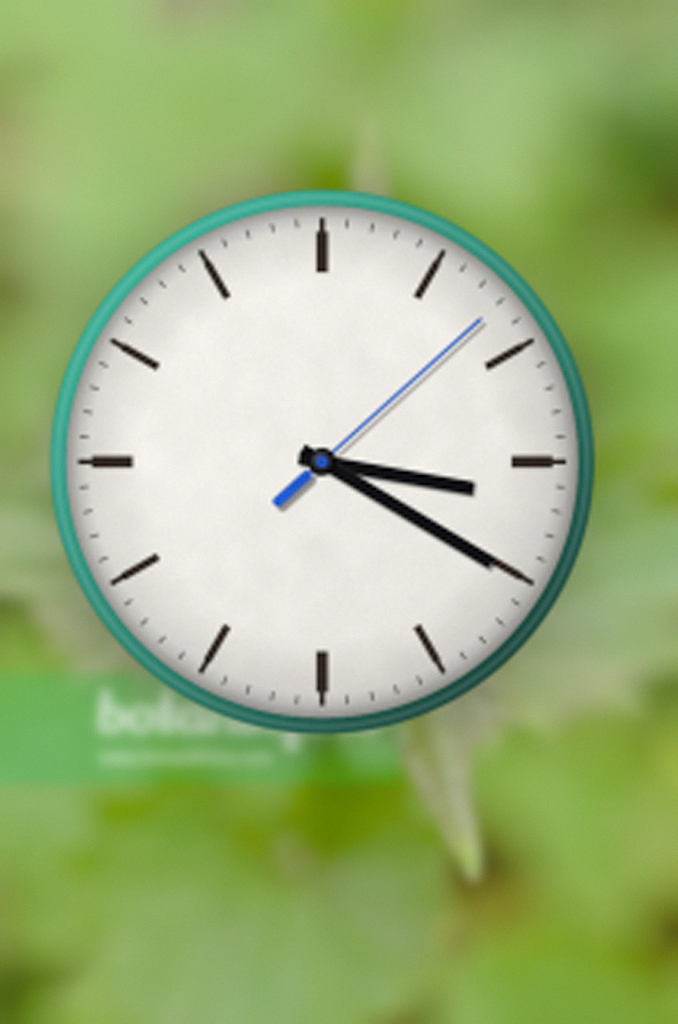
3:20:08
